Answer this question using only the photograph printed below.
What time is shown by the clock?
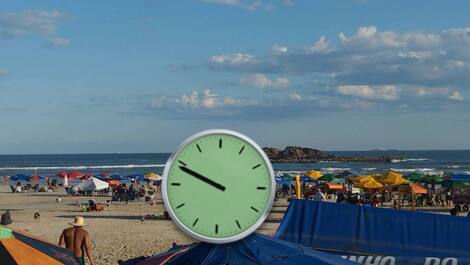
9:49
